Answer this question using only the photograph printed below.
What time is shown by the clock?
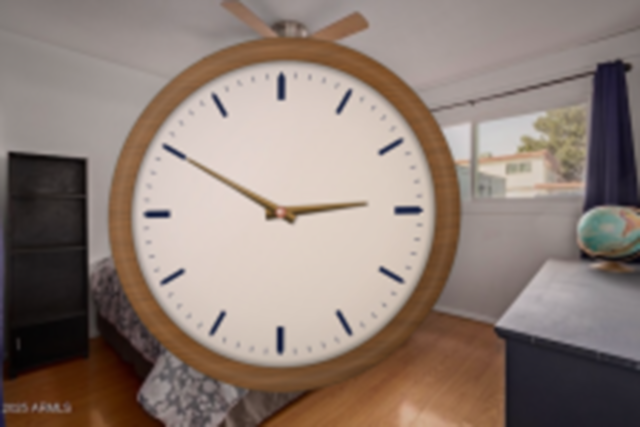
2:50
